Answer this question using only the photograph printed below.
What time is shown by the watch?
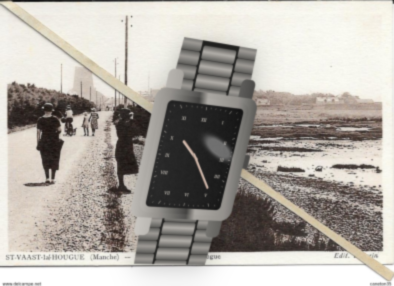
10:24
